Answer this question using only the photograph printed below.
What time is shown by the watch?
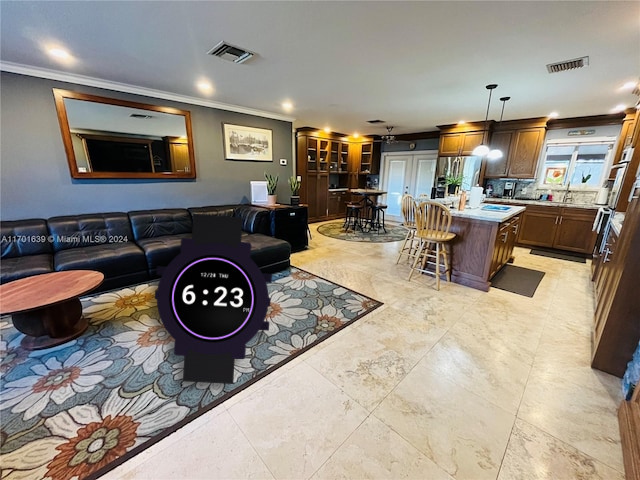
6:23
